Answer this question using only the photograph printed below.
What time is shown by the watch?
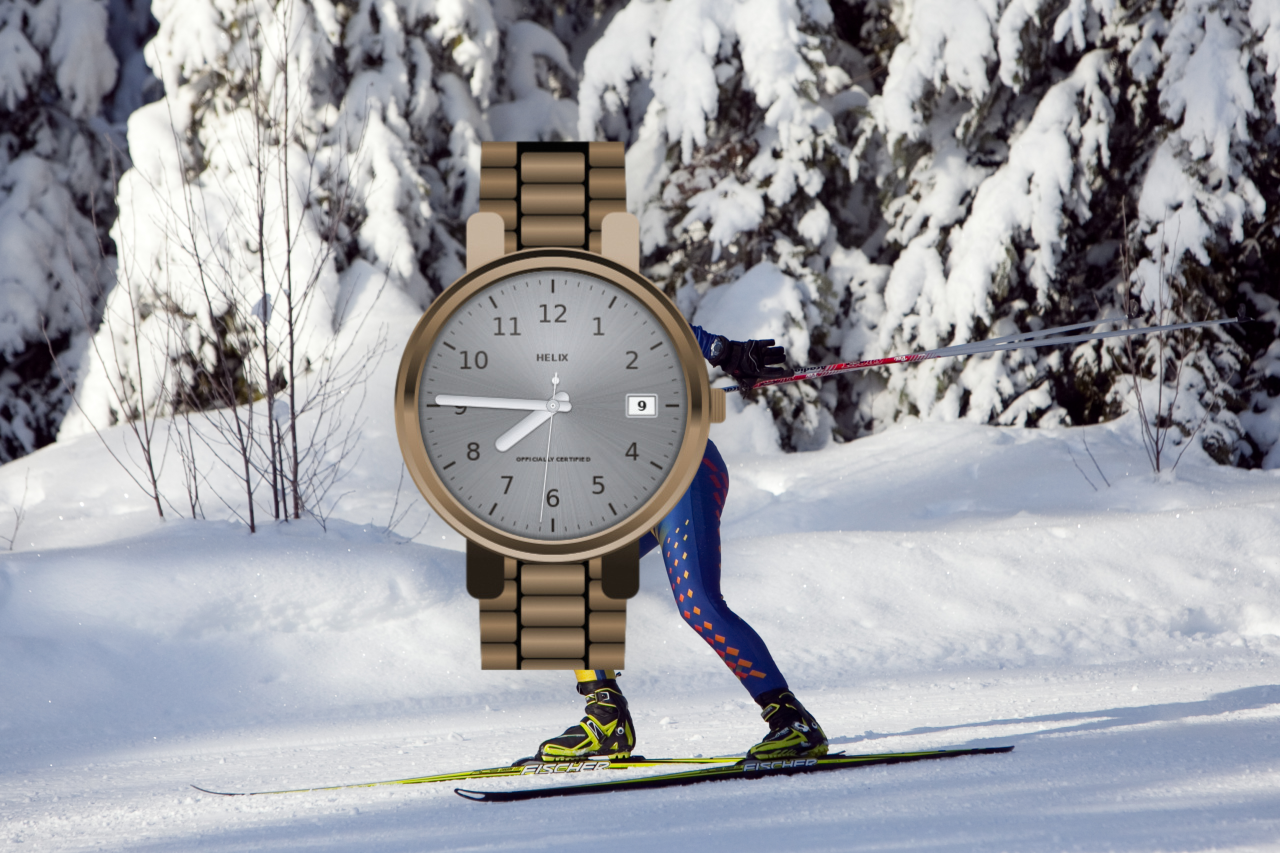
7:45:31
